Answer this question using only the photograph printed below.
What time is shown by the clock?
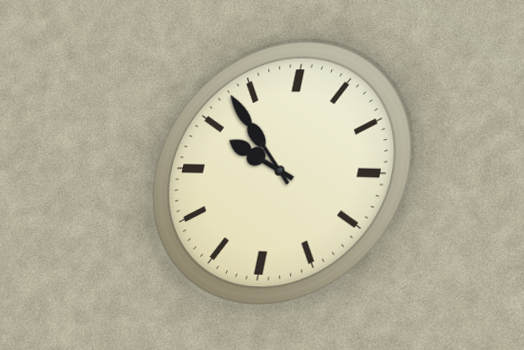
9:53
